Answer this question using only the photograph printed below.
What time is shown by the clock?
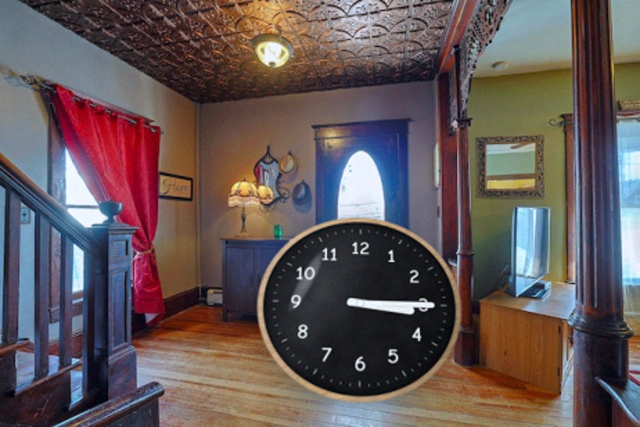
3:15
